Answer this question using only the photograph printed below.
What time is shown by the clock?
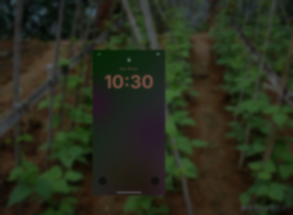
10:30
